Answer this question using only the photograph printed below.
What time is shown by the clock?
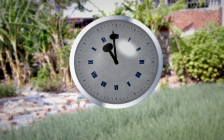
10:59
